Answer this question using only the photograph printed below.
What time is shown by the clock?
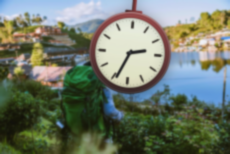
2:34
